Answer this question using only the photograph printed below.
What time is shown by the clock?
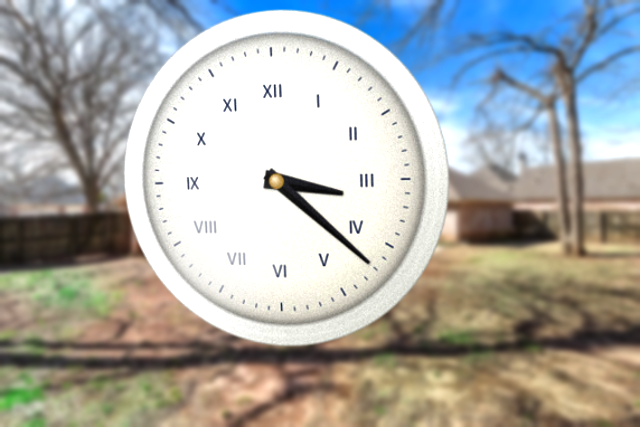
3:22
